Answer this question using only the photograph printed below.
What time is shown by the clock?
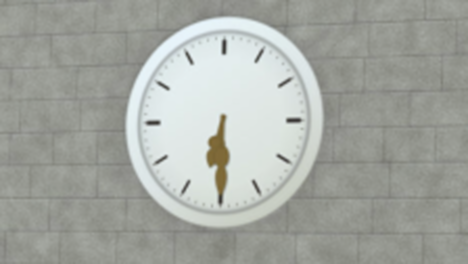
6:30
